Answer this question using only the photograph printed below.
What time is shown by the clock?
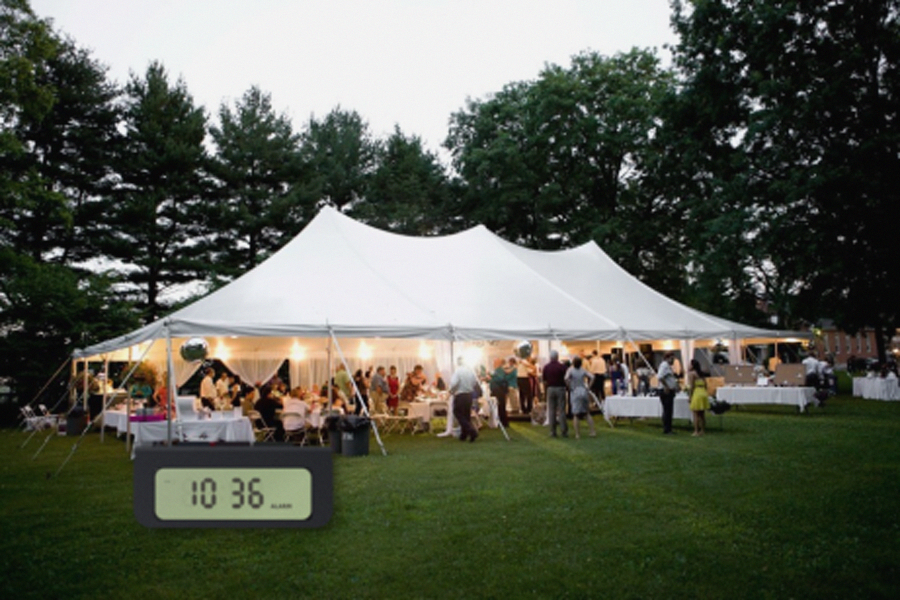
10:36
